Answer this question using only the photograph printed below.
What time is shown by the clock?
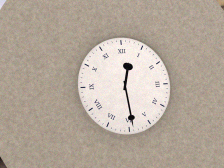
12:29
